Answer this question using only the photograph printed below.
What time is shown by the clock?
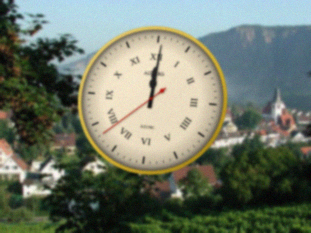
12:00:38
